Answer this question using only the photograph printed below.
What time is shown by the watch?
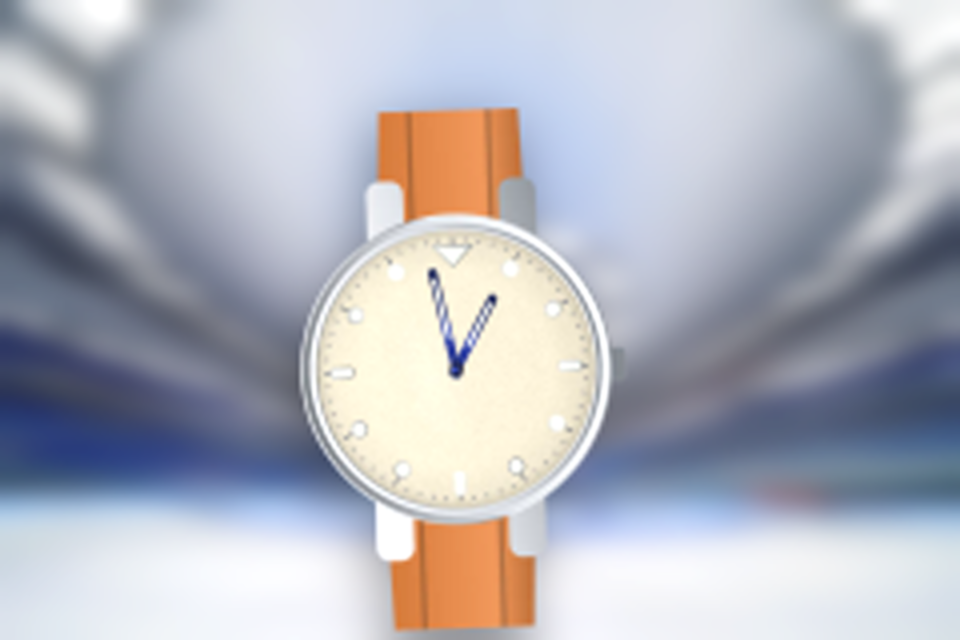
12:58
